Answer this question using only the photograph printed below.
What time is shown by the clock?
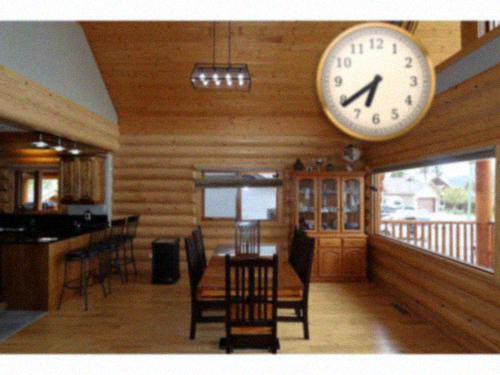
6:39
